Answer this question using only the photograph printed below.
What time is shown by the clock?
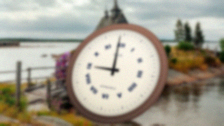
8:59
